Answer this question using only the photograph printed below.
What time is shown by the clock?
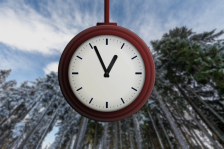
12:56
